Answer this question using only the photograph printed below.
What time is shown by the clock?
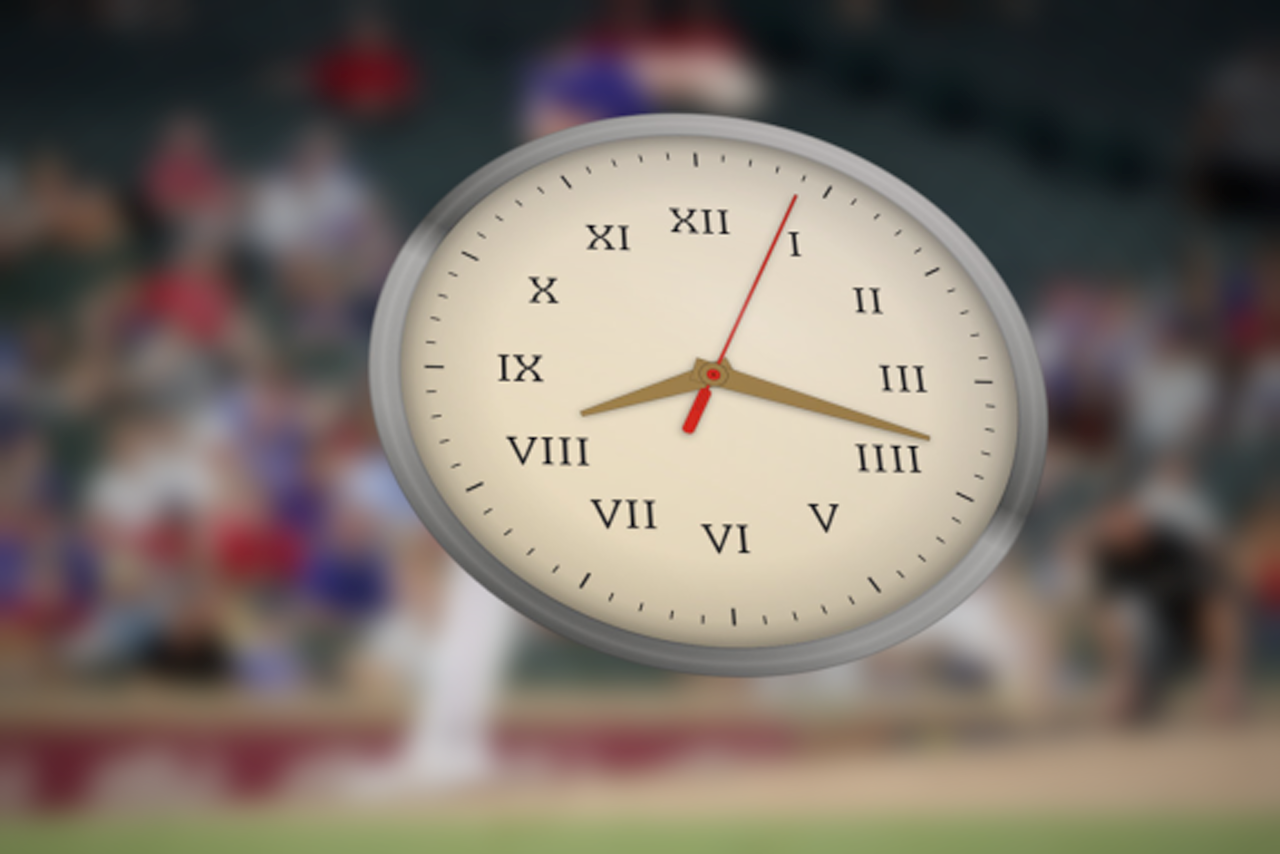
8:18:04
